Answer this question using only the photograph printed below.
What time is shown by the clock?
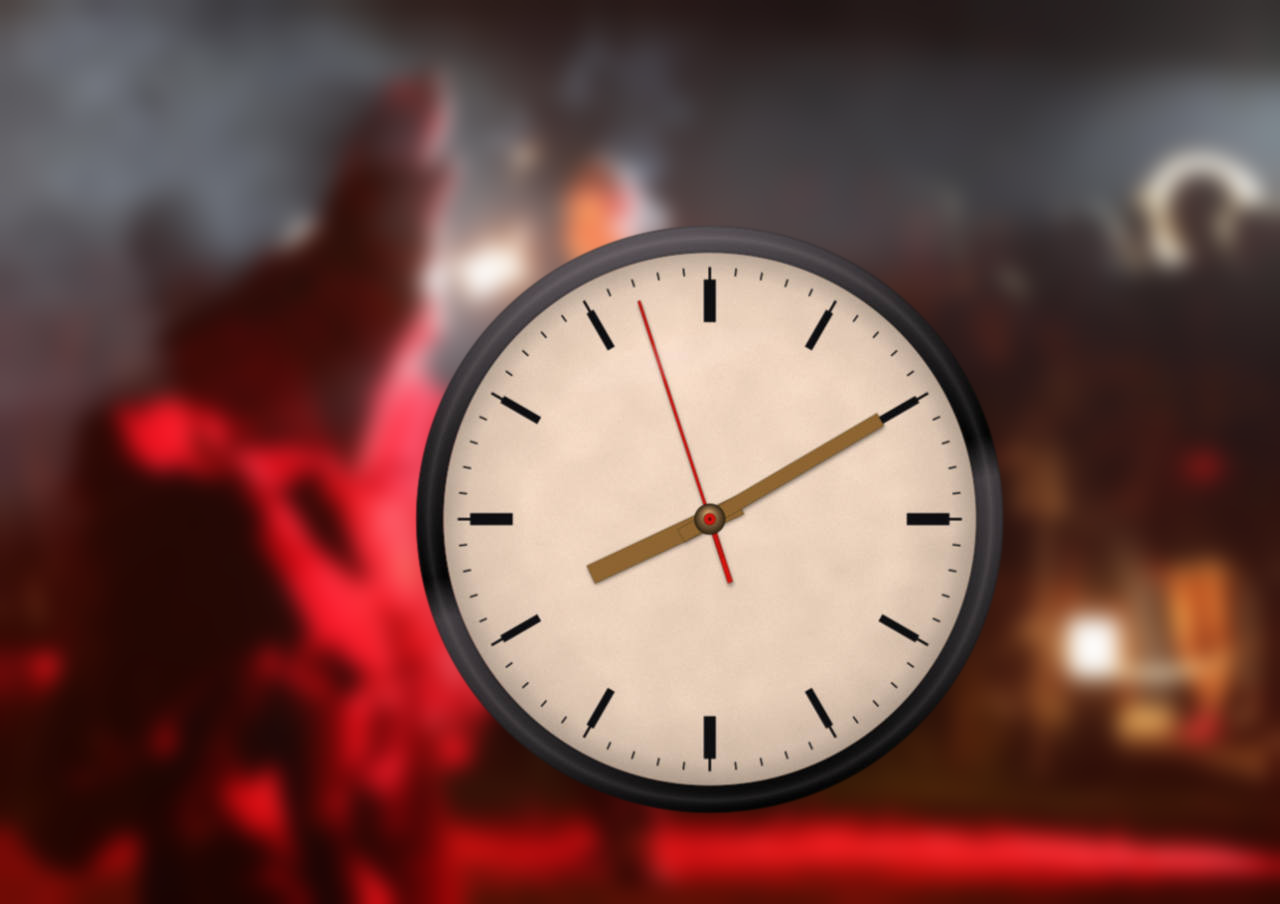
8:09:57
